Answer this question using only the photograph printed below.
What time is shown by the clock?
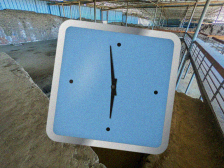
5:58
